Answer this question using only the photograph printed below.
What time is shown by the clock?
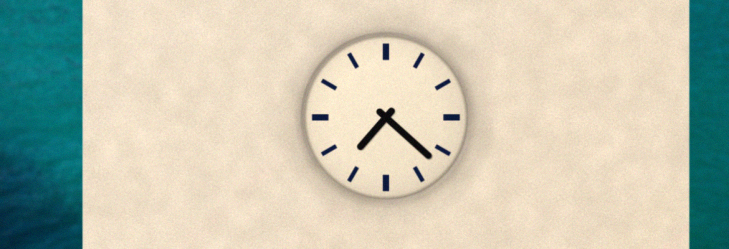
7:22
